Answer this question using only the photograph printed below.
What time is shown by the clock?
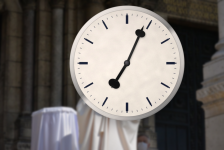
7:04
